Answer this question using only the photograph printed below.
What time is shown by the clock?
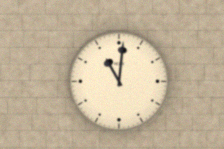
11:01
